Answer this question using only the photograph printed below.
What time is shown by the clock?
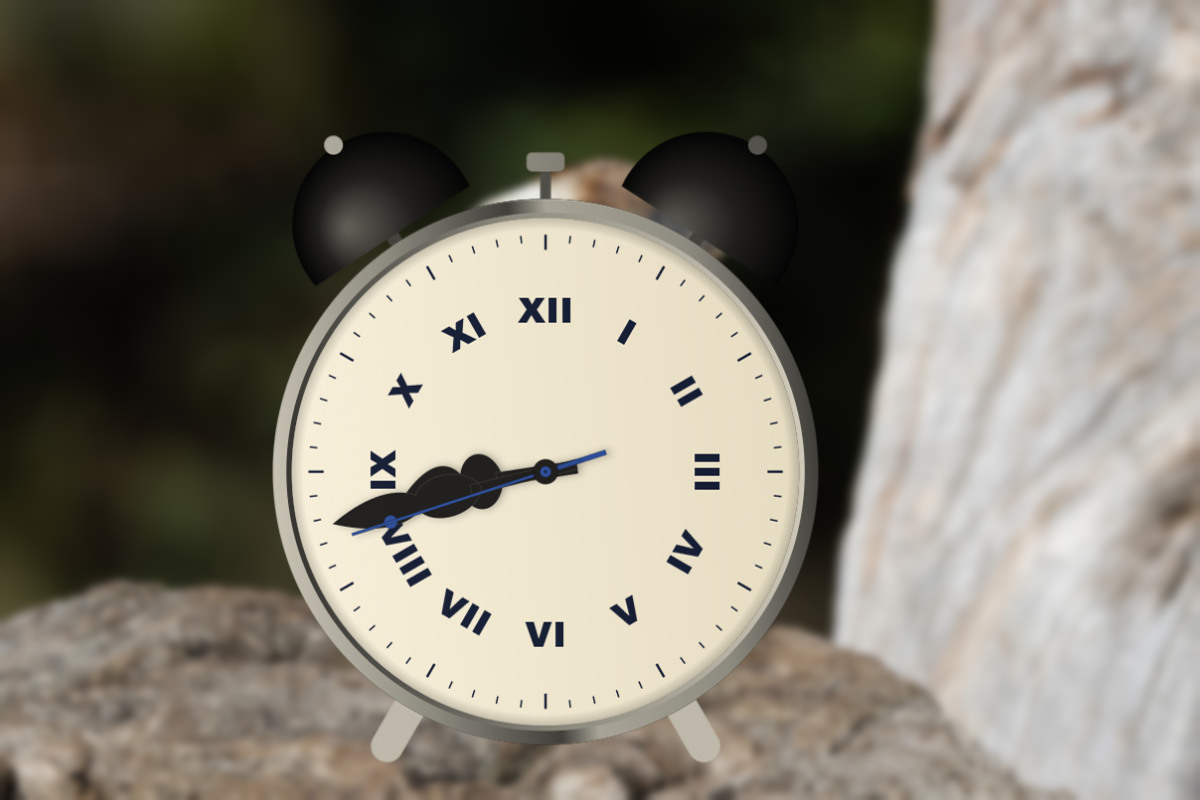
8:42:42
